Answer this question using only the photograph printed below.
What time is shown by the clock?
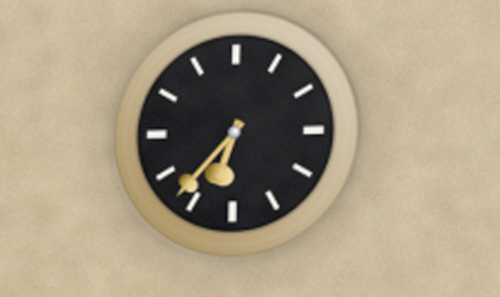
6:37
